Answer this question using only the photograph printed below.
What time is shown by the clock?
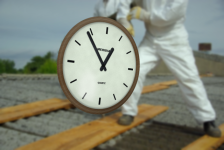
12:54
